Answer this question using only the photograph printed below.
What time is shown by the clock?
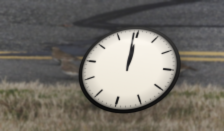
11:59
